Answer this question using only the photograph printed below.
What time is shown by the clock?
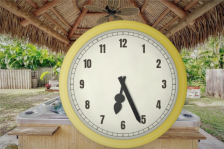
6:26
